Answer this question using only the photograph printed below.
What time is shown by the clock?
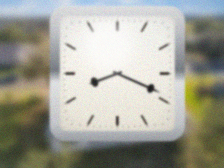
8:19
